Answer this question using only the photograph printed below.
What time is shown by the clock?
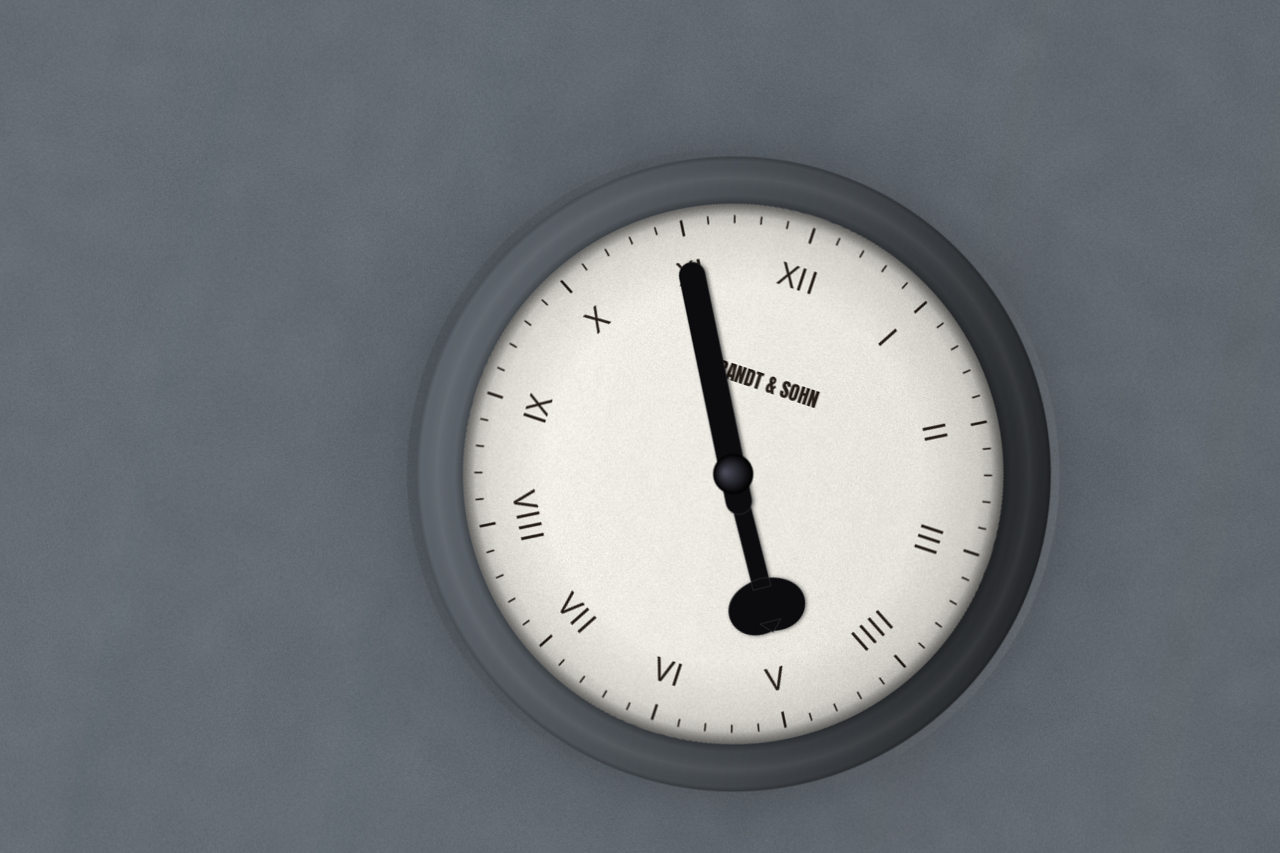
4:55
